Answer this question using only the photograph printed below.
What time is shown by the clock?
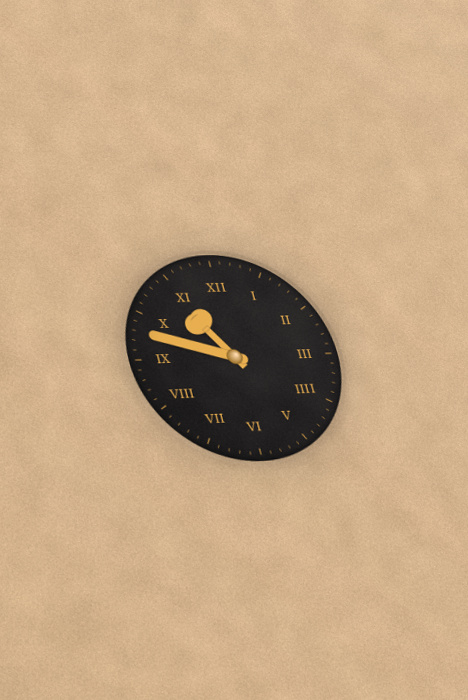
10:48
